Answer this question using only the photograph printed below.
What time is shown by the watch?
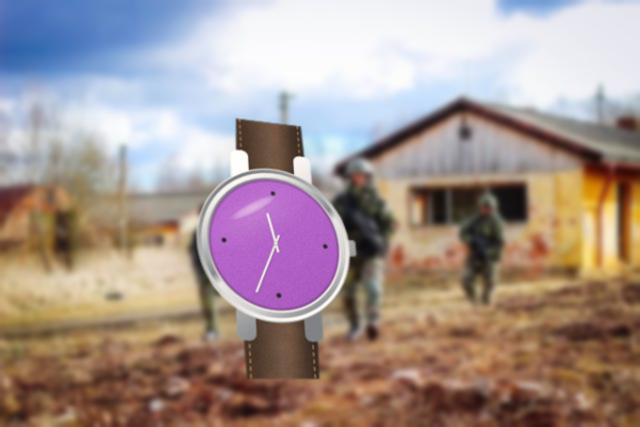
11:34
